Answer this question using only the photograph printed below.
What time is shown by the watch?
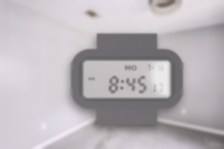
8:45:17
